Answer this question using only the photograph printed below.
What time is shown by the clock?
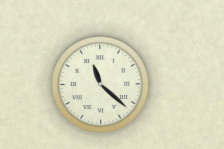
11:22
